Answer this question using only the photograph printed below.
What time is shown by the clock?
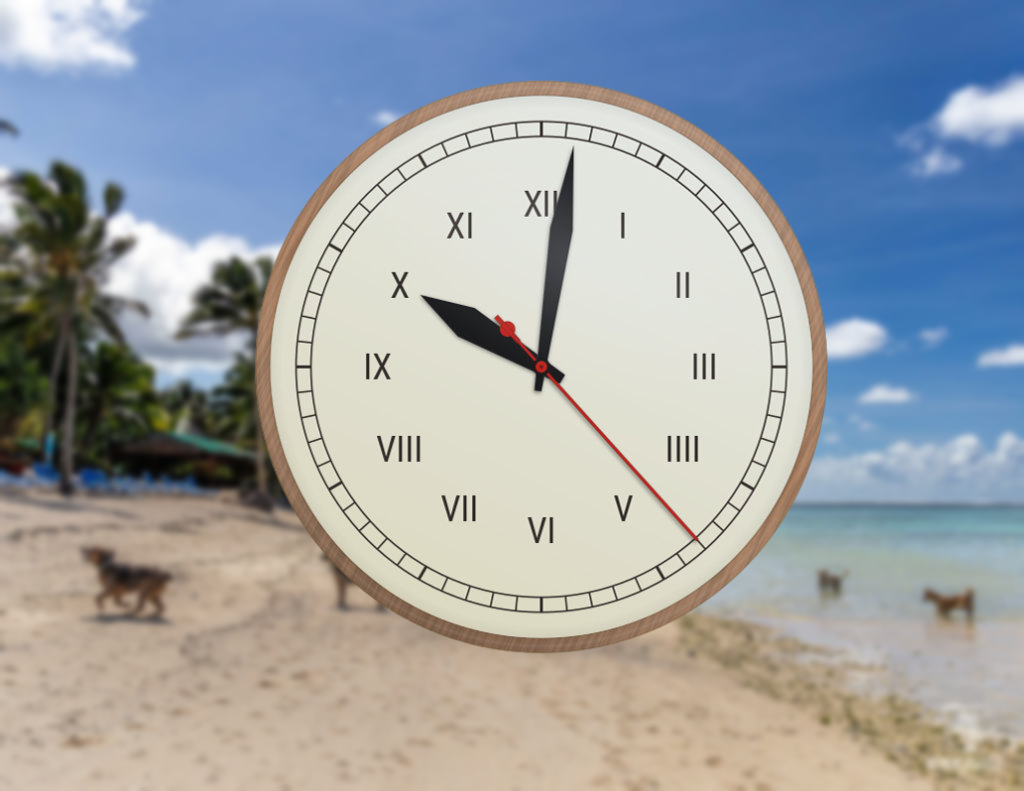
10:01:23
